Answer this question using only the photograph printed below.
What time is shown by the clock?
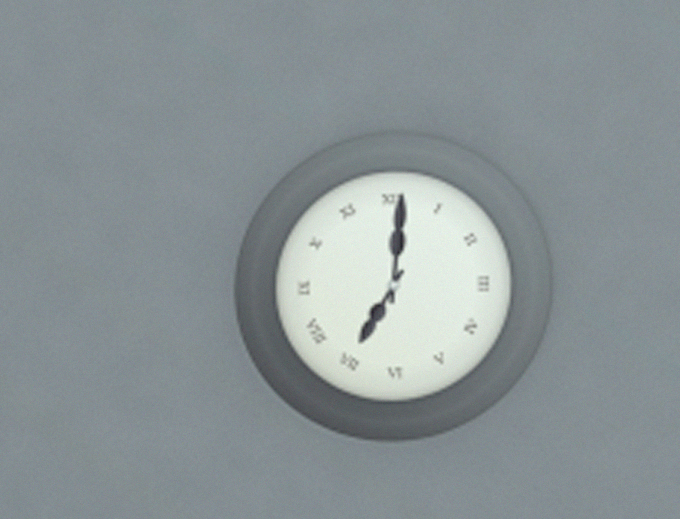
7:01
